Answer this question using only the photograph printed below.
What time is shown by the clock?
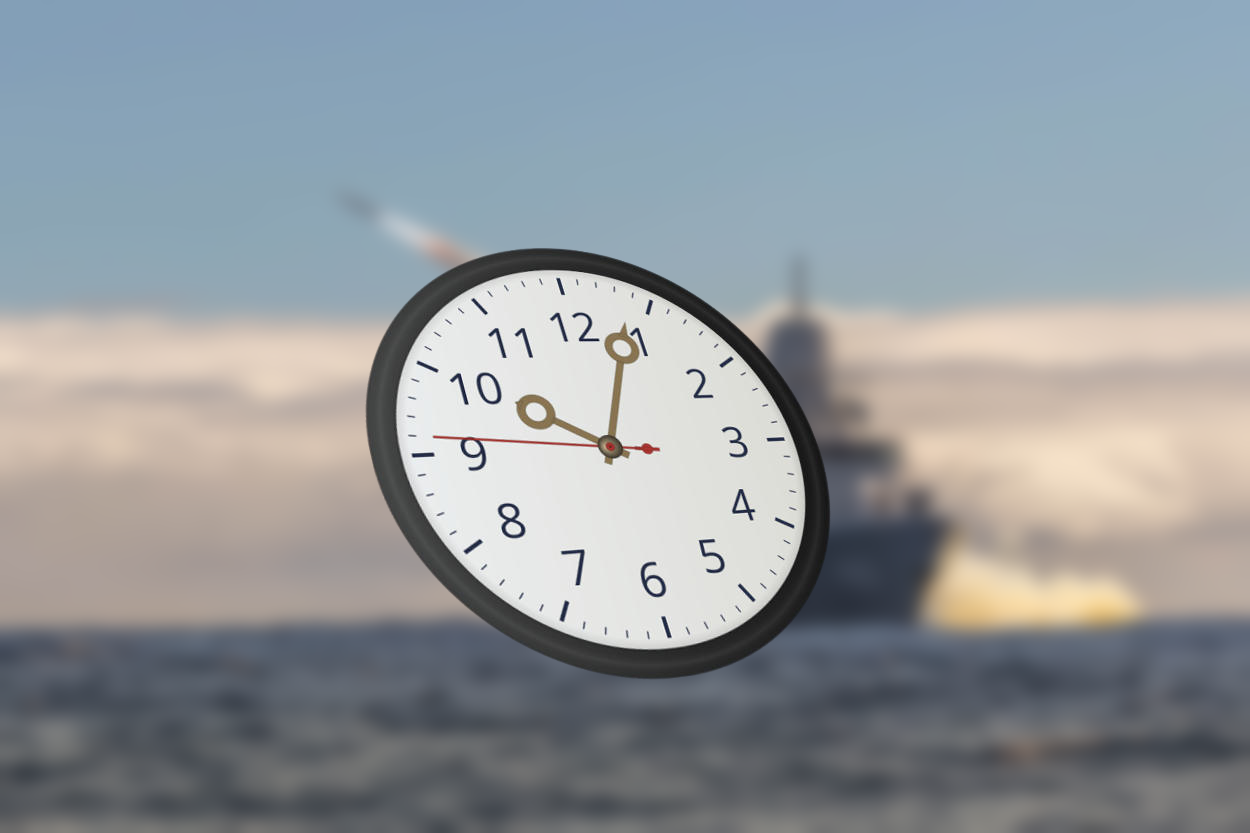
10:03:46
